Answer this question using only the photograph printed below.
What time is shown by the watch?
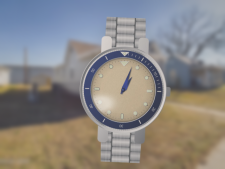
1:03
